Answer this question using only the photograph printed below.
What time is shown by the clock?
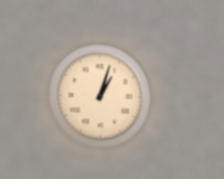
1:03
